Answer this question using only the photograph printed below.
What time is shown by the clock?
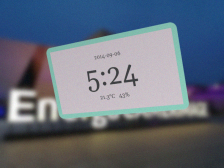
5:24
